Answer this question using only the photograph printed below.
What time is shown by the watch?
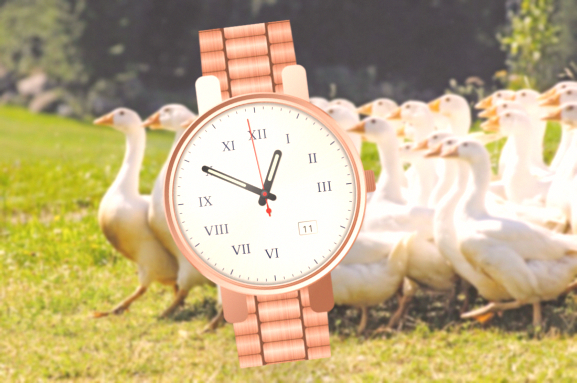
12:49:59
